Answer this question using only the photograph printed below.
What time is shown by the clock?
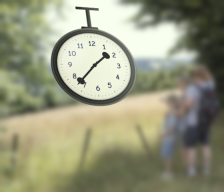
1:37
